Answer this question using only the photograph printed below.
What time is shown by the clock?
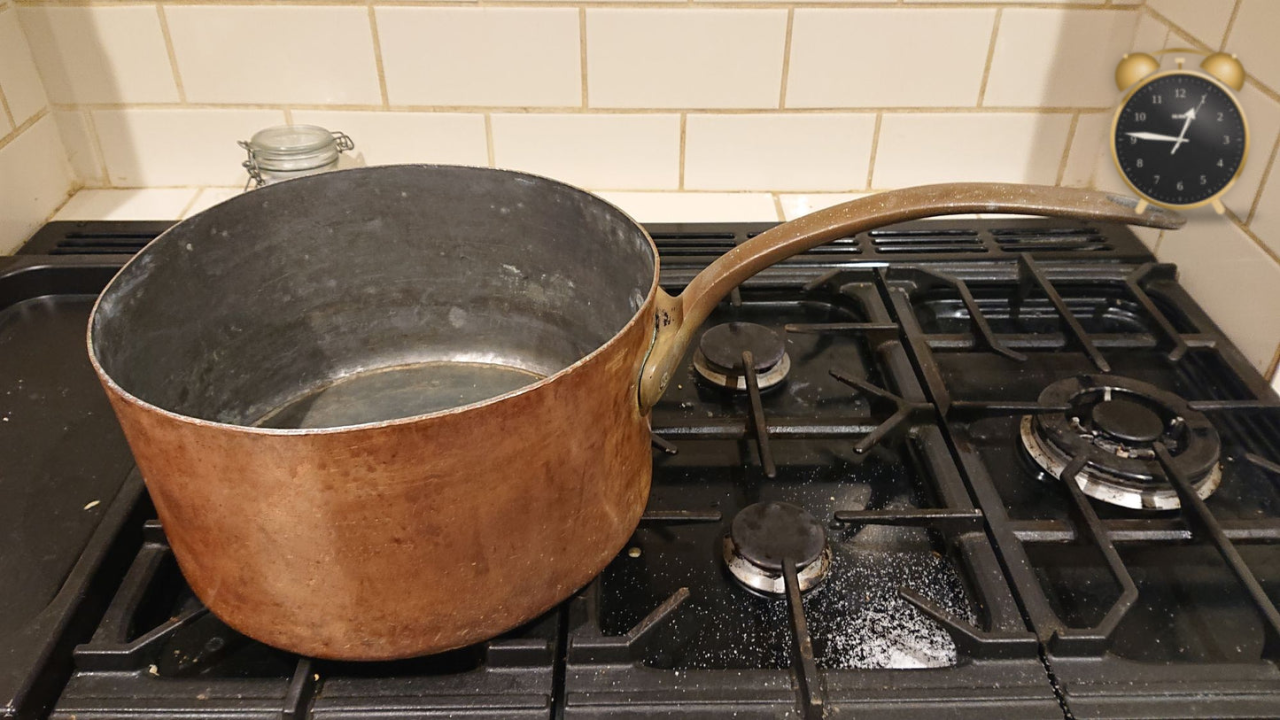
12:46:05
